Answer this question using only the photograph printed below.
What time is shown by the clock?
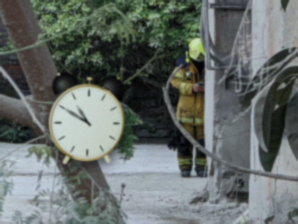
10:50
